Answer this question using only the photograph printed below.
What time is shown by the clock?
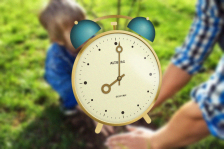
8:01
